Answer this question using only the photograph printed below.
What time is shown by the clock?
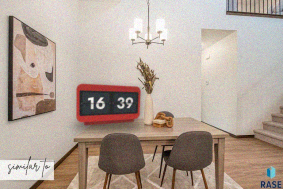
16:39
